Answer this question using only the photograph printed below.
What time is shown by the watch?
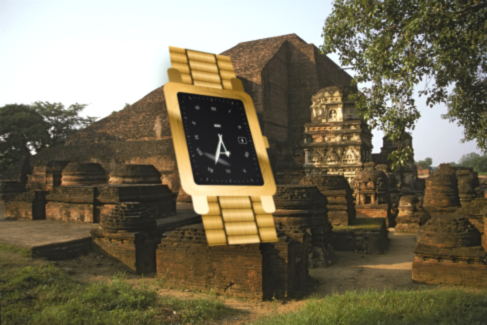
5:34
